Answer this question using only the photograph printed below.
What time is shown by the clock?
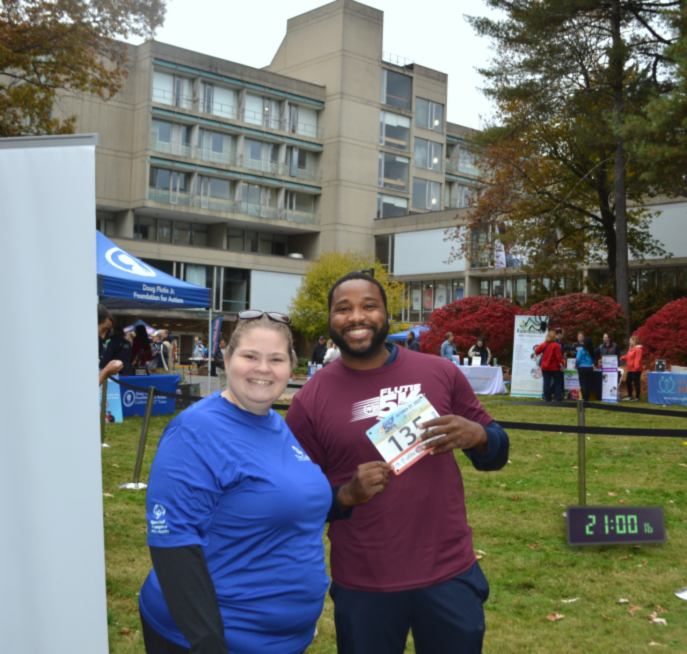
21:00
